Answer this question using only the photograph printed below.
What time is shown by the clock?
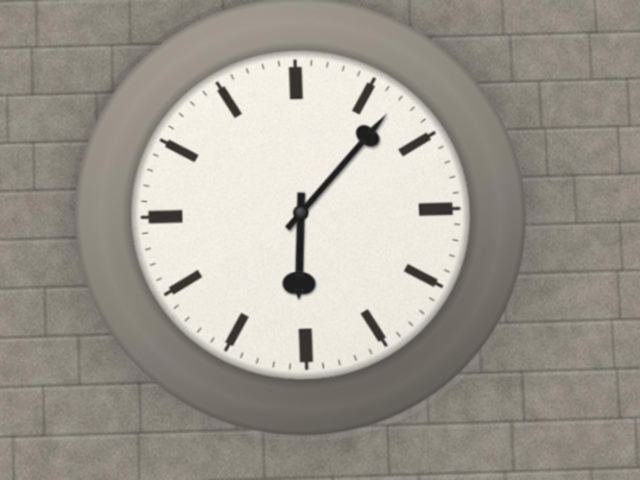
6:07
